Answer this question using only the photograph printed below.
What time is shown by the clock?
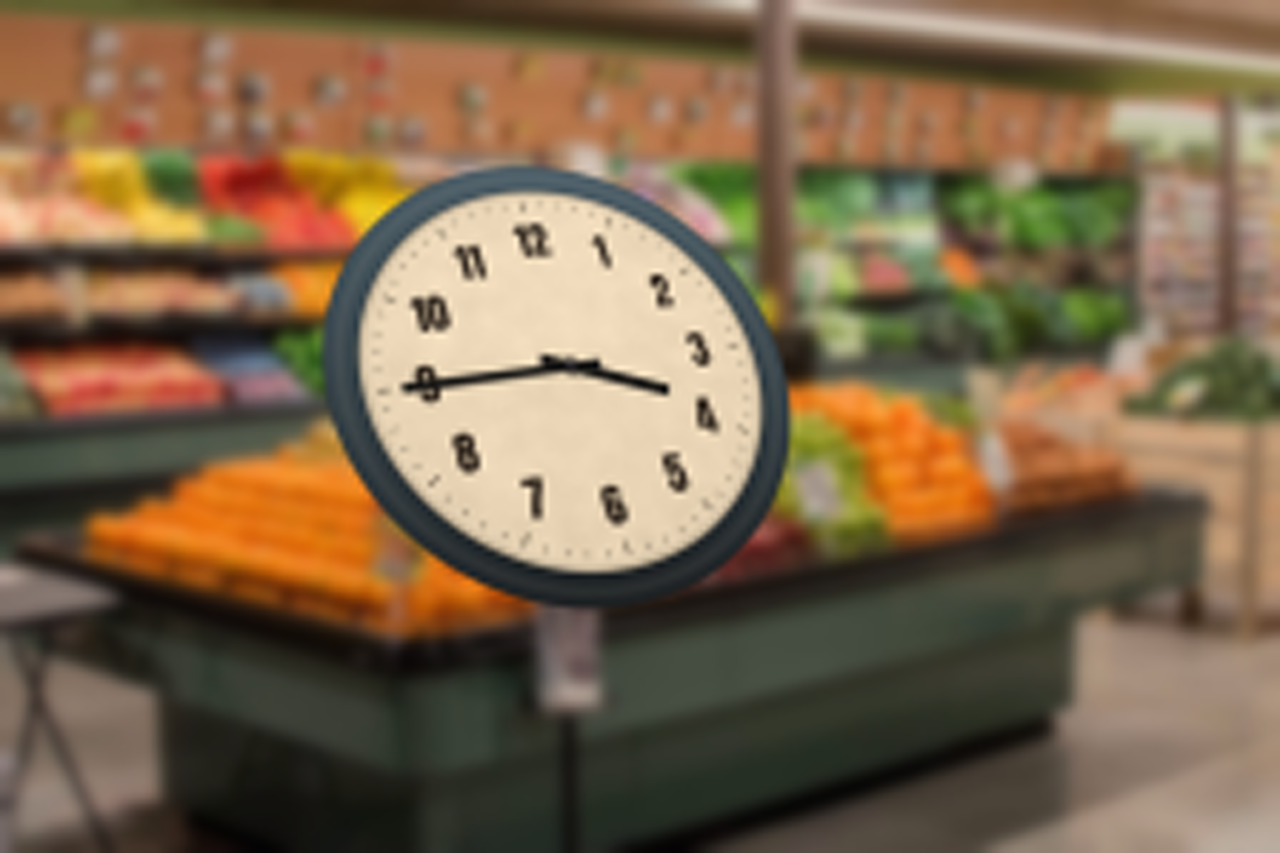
3:45
